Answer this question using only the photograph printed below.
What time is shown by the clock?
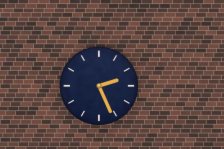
2:26
